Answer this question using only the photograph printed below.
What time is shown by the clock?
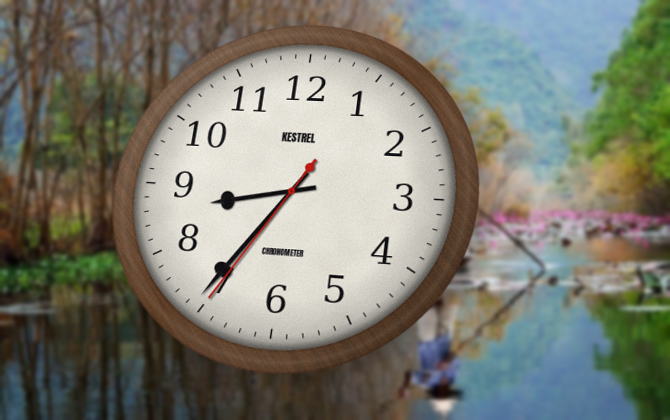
8:35:35
